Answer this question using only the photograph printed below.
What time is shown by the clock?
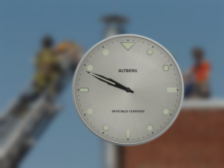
9:49
